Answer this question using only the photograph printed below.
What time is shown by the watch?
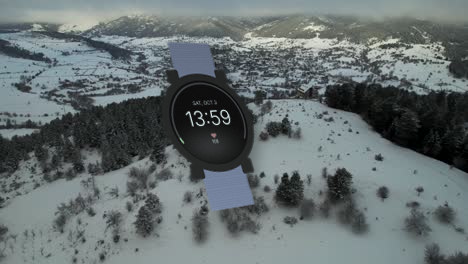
13:59
